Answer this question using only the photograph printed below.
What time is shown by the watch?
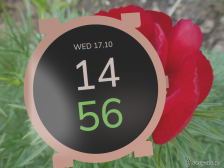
14:56
